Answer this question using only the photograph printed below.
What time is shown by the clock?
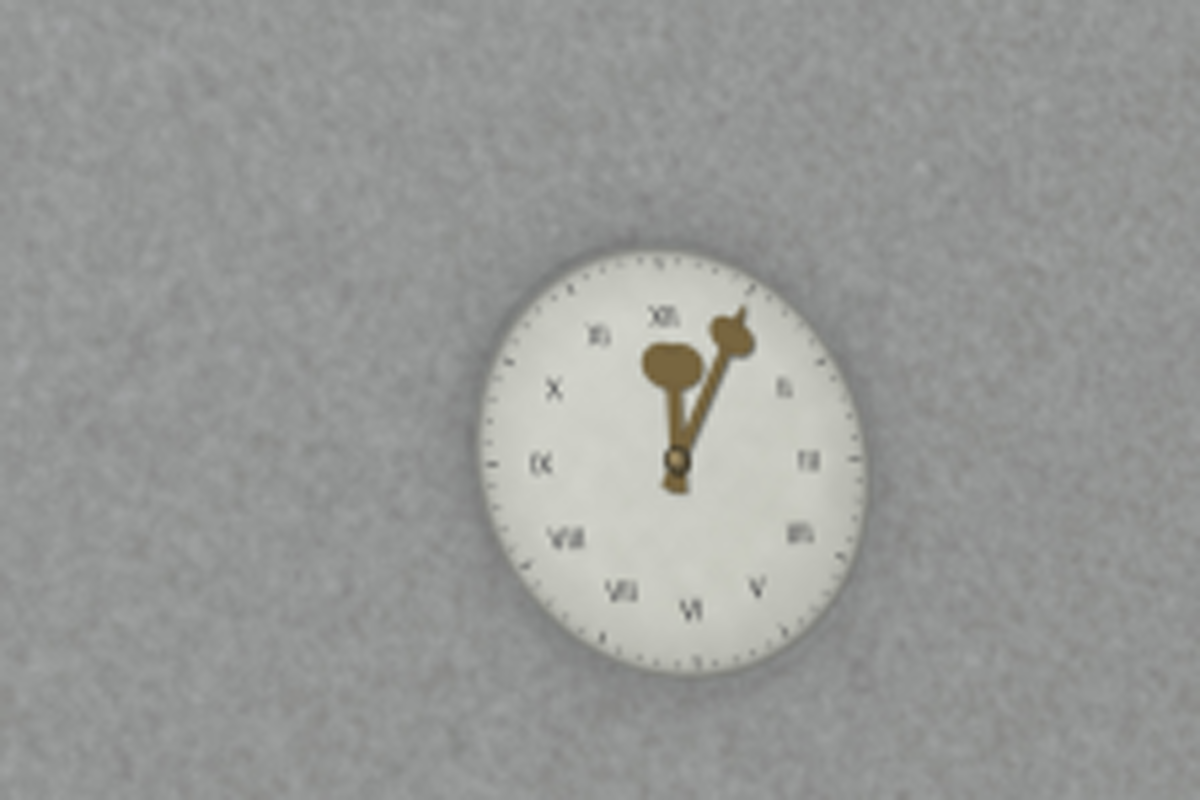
12:05
